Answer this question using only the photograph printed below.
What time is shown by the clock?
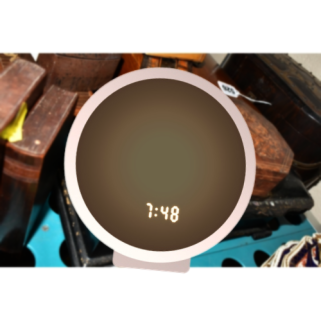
7:48
